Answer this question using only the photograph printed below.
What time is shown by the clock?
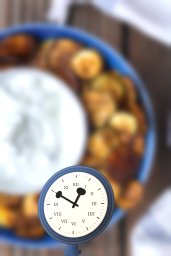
12:50
